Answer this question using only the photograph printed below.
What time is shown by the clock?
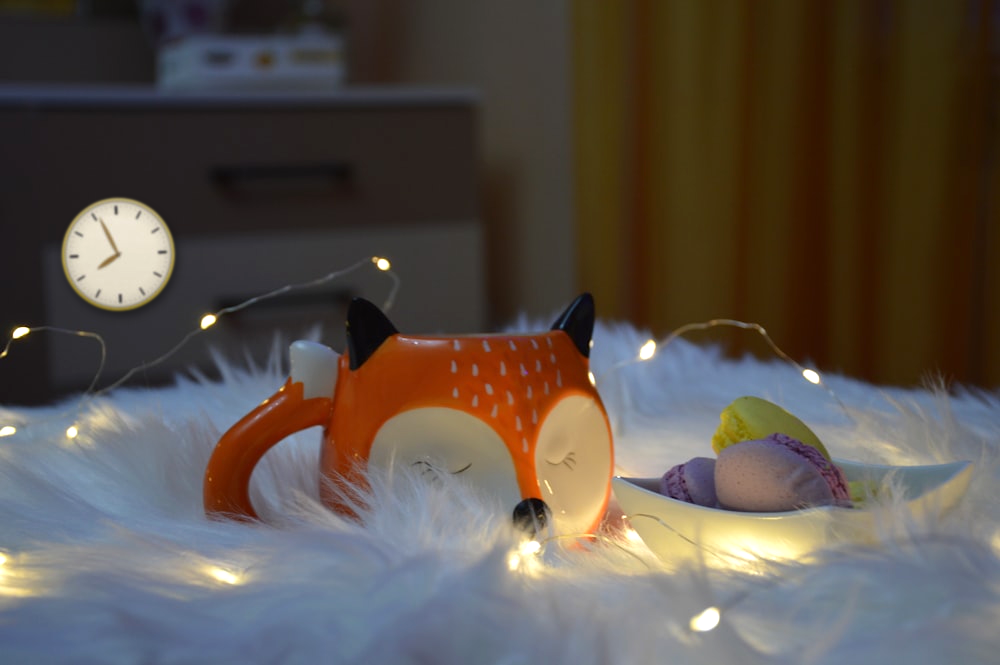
7:56
